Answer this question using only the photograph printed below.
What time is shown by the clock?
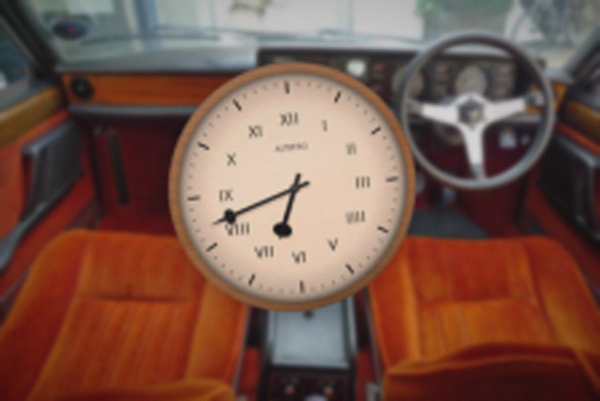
6:42
